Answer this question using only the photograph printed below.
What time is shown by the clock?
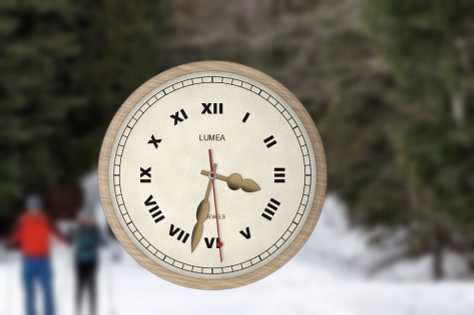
3:32:29
